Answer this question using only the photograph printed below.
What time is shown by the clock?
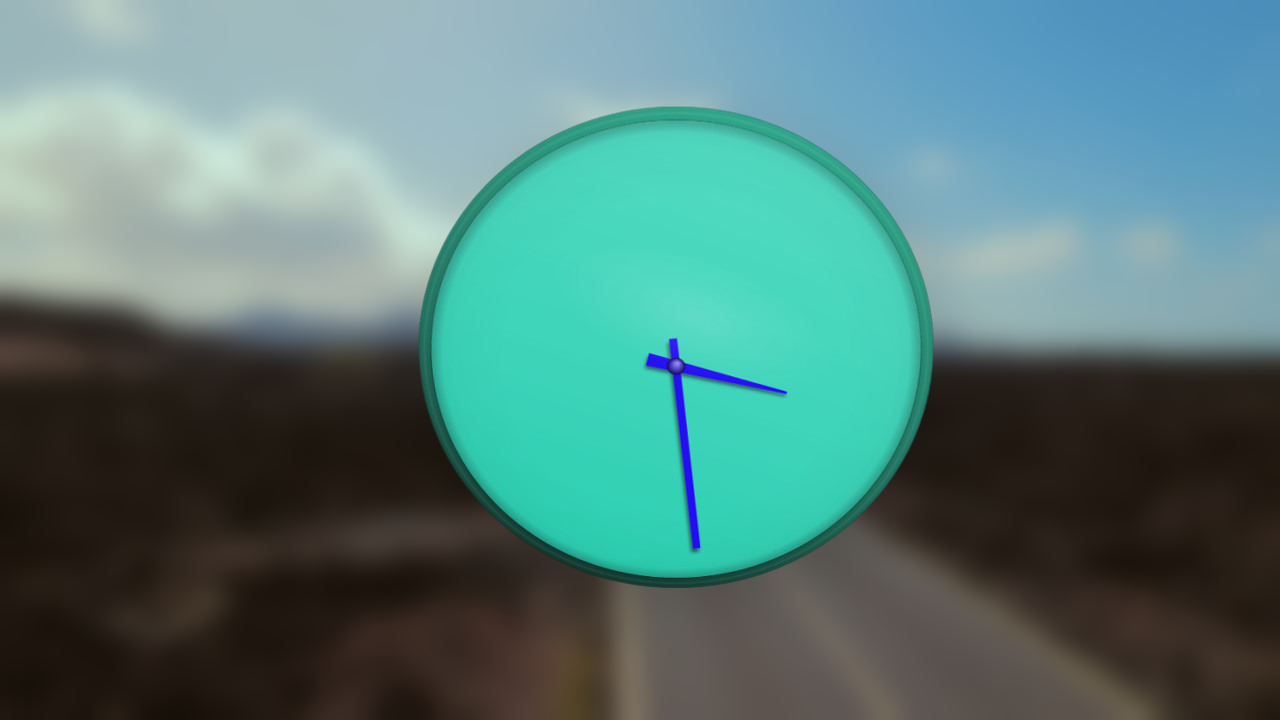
3:29
